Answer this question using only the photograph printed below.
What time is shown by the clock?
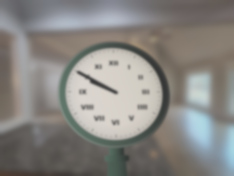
9:50
